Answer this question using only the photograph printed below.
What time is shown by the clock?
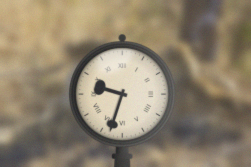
9:33
